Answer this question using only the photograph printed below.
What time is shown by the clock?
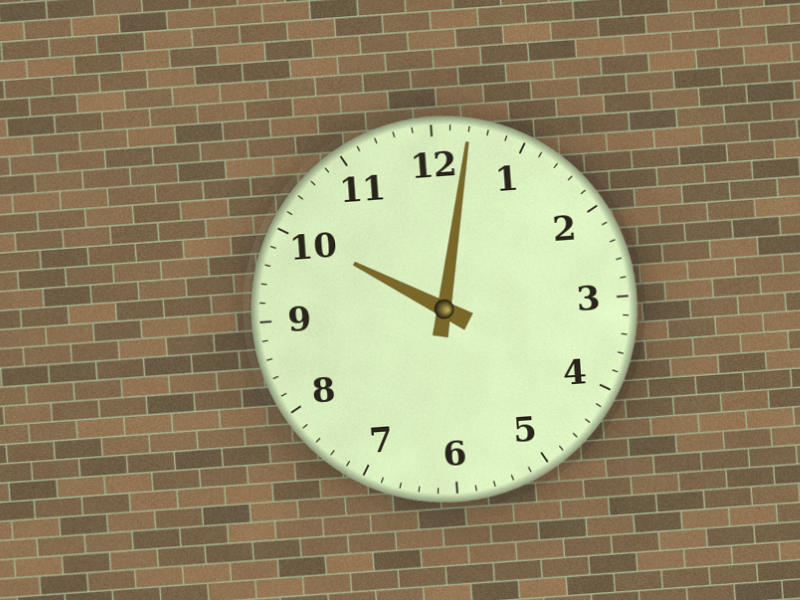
10:02
